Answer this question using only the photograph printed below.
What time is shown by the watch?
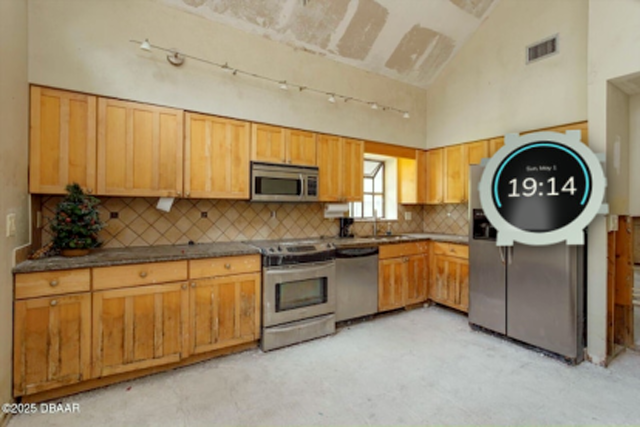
19:14
